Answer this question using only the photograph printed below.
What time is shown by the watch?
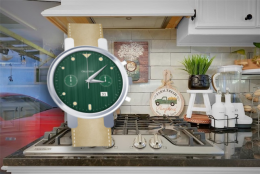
3:08
